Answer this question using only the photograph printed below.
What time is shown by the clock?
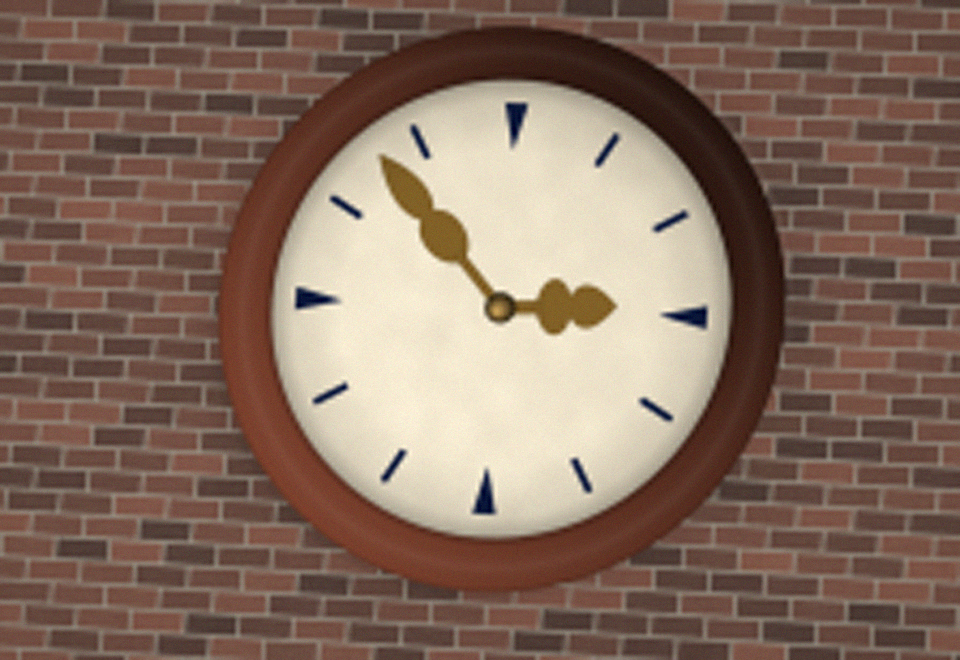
2:53
